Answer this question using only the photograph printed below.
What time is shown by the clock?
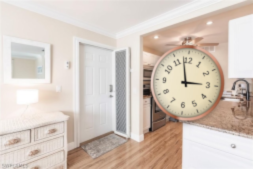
2:58
